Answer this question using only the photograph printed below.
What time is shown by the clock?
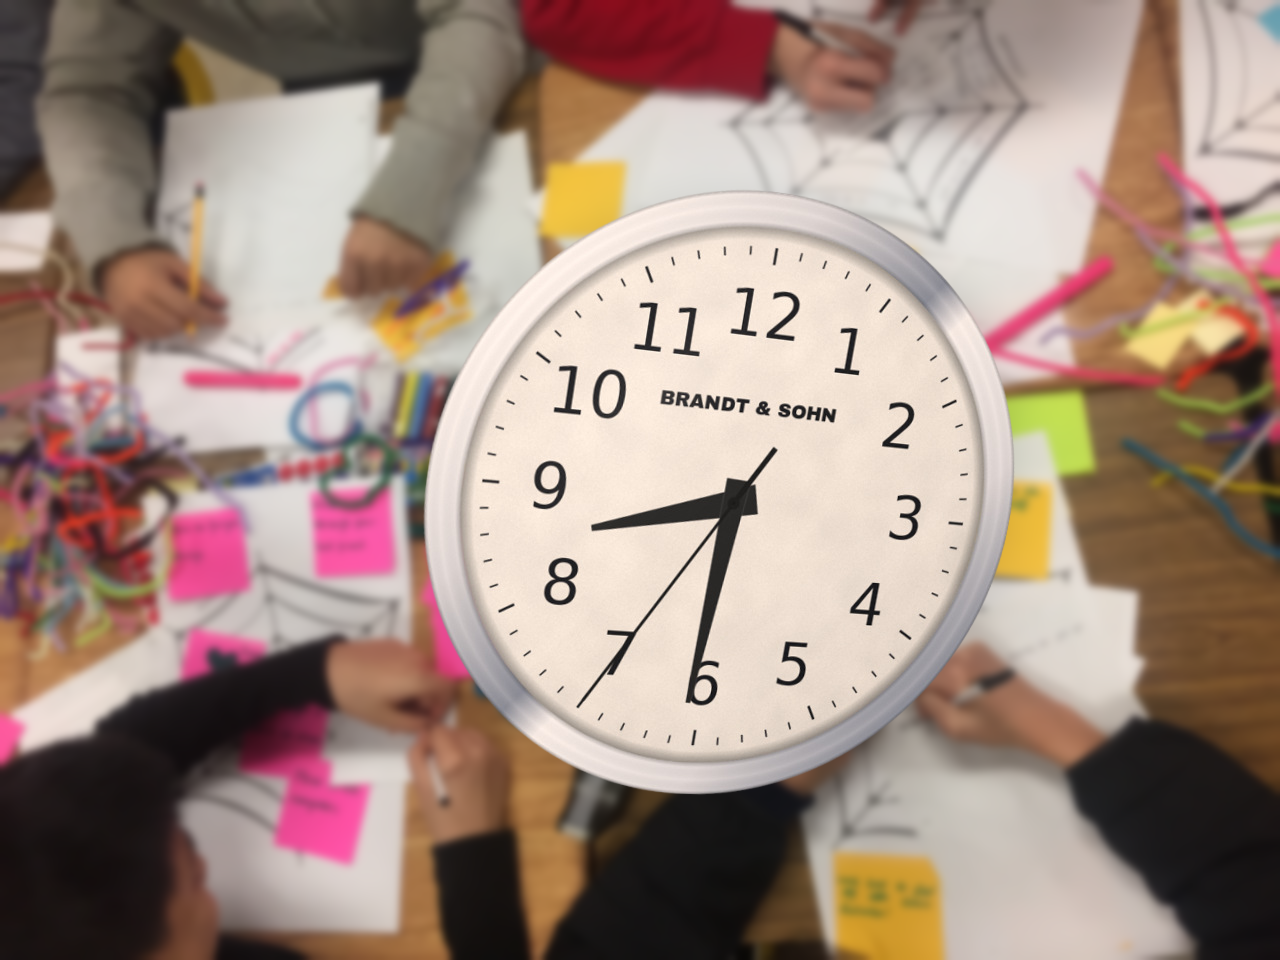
8:30:35
